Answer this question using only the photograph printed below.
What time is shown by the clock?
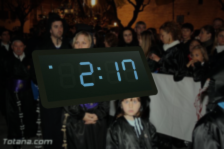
2:17
